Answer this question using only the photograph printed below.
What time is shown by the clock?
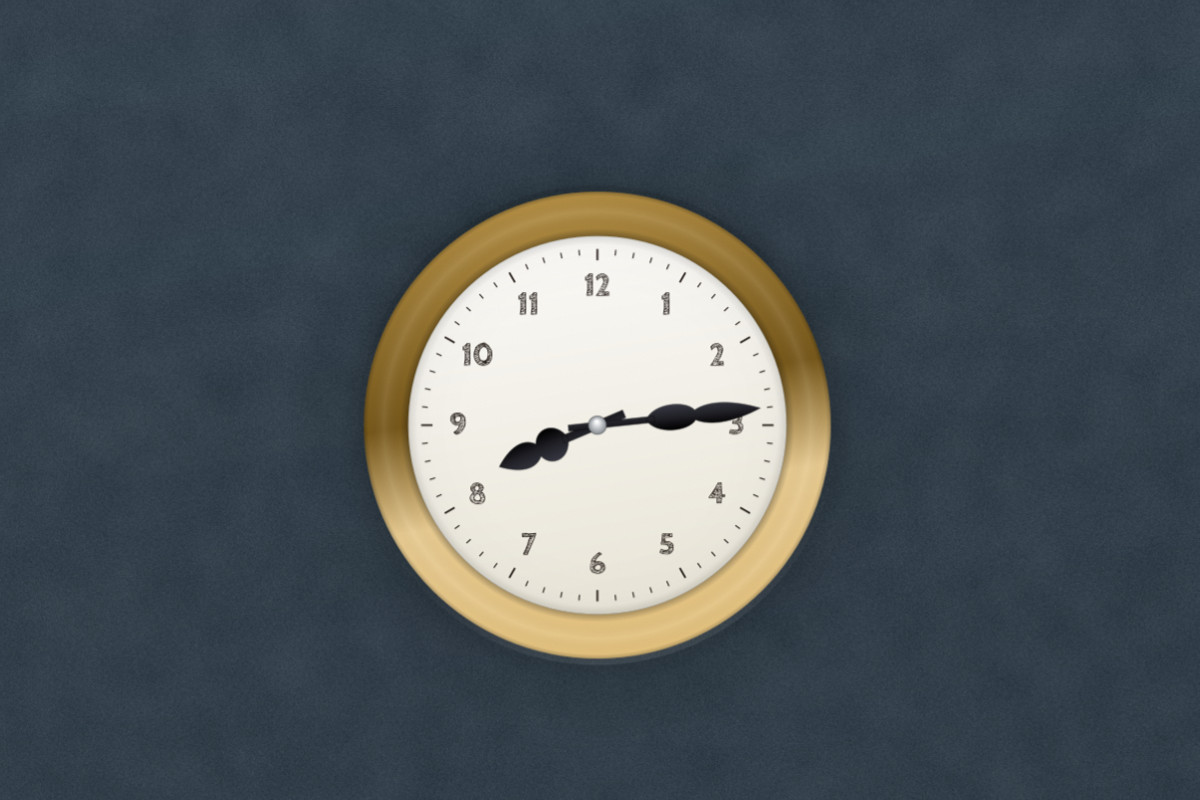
8:14
